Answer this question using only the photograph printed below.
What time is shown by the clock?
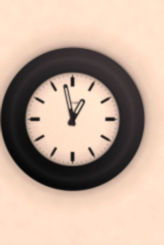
12:58
